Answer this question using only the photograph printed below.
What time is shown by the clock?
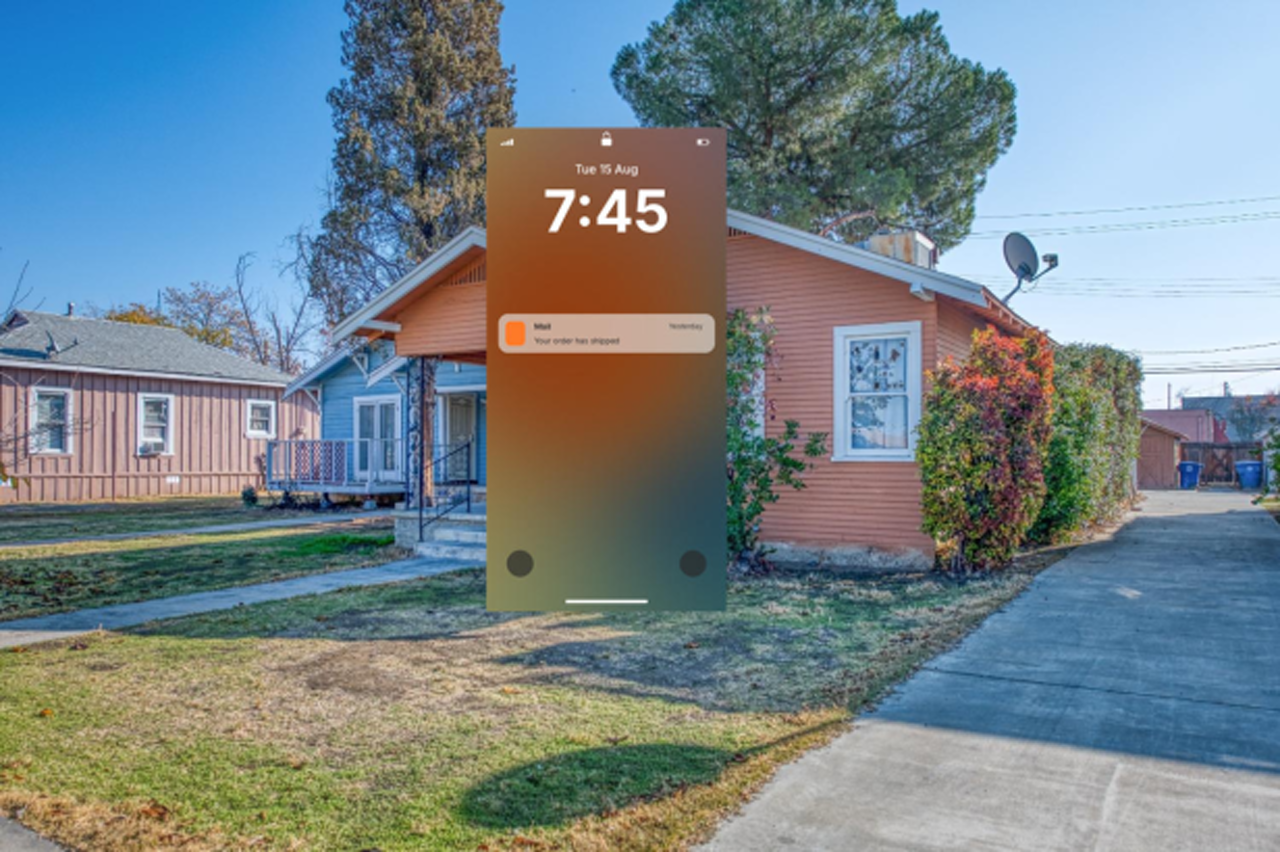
7:45
